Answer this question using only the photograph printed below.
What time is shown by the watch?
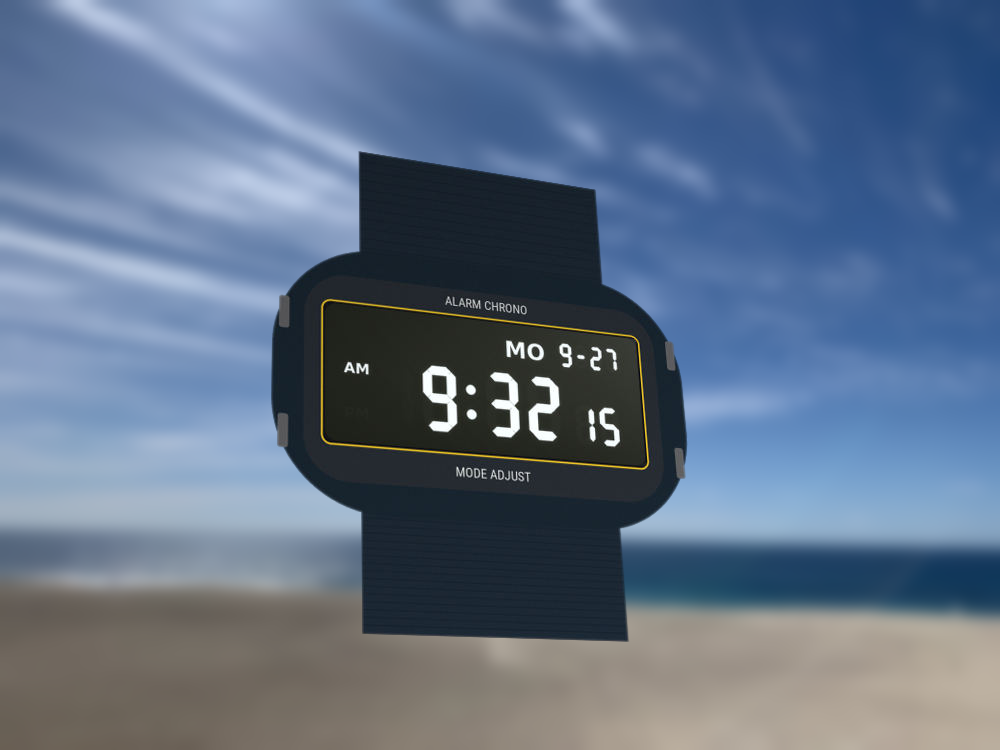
9:32:15
